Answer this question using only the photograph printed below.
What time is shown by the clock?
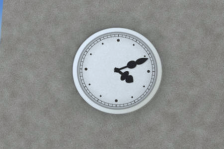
4:11
